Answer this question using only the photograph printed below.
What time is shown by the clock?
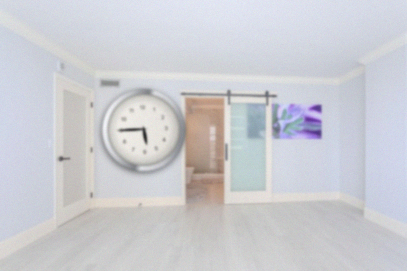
5:45
